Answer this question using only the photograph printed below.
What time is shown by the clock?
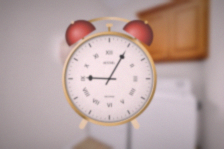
9:05
